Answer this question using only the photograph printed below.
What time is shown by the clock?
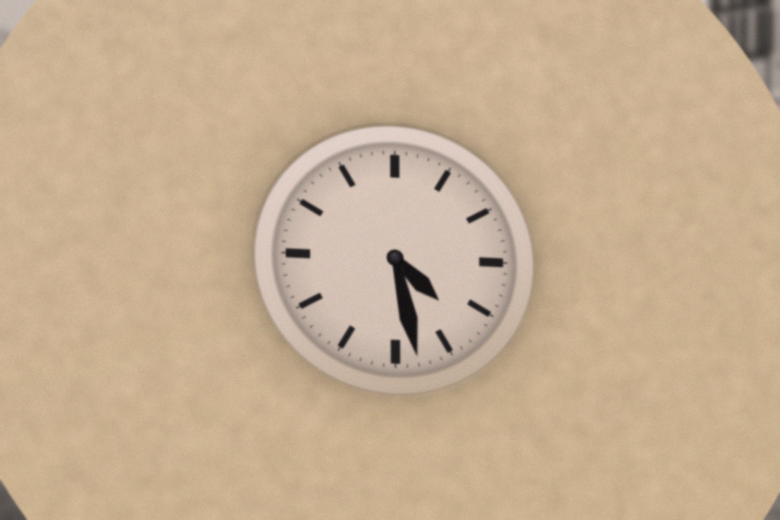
4:28
